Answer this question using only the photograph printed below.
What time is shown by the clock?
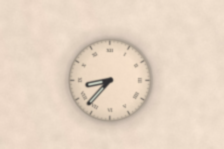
8:37
